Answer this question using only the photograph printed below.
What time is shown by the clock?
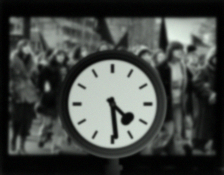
4:29
